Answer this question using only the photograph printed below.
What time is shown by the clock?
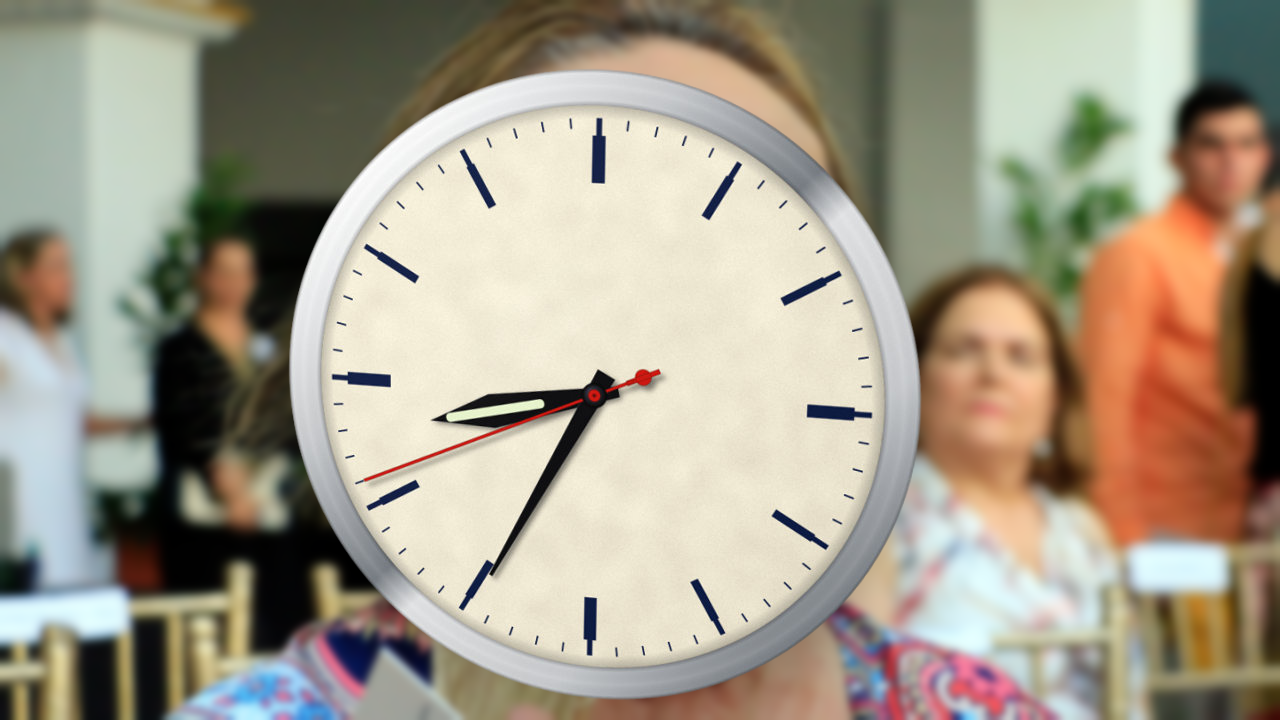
8:34:41
